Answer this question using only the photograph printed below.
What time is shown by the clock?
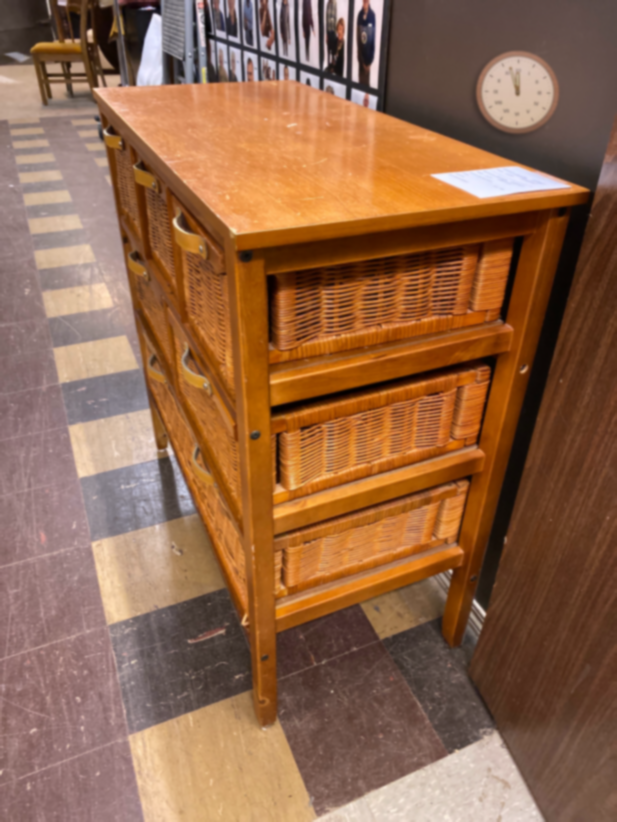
11:57
